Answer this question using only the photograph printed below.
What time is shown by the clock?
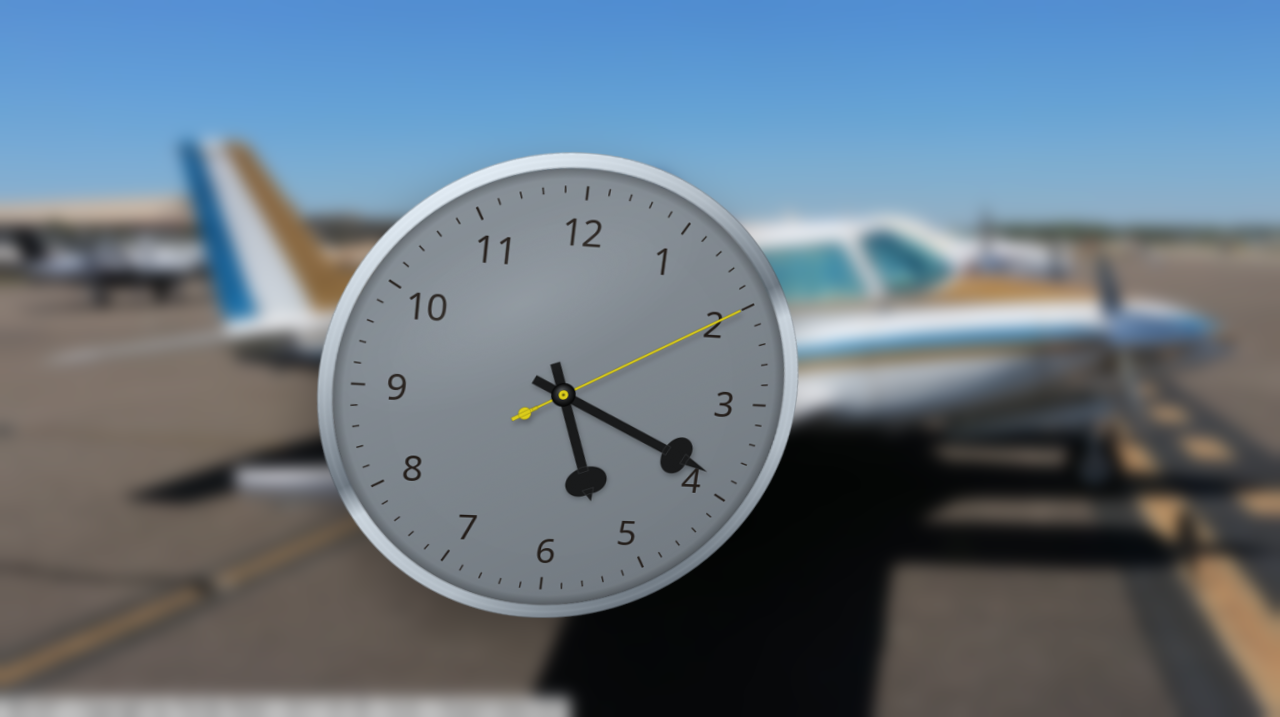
5:19:10
